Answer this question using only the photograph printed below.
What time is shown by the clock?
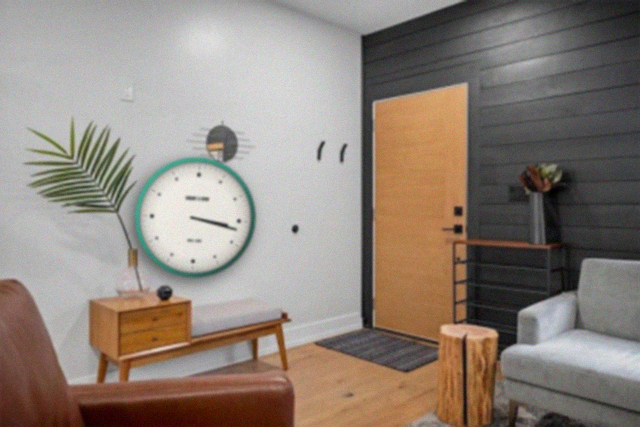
3:17
